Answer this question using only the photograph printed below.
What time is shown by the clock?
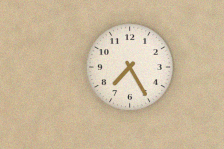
7:25
